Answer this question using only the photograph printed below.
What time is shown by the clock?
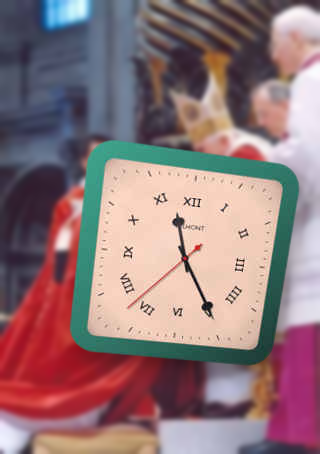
11:24:37
